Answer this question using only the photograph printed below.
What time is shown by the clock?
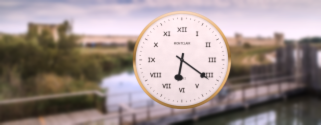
6:21
